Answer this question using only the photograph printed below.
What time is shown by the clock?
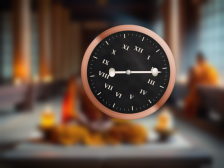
8:11
